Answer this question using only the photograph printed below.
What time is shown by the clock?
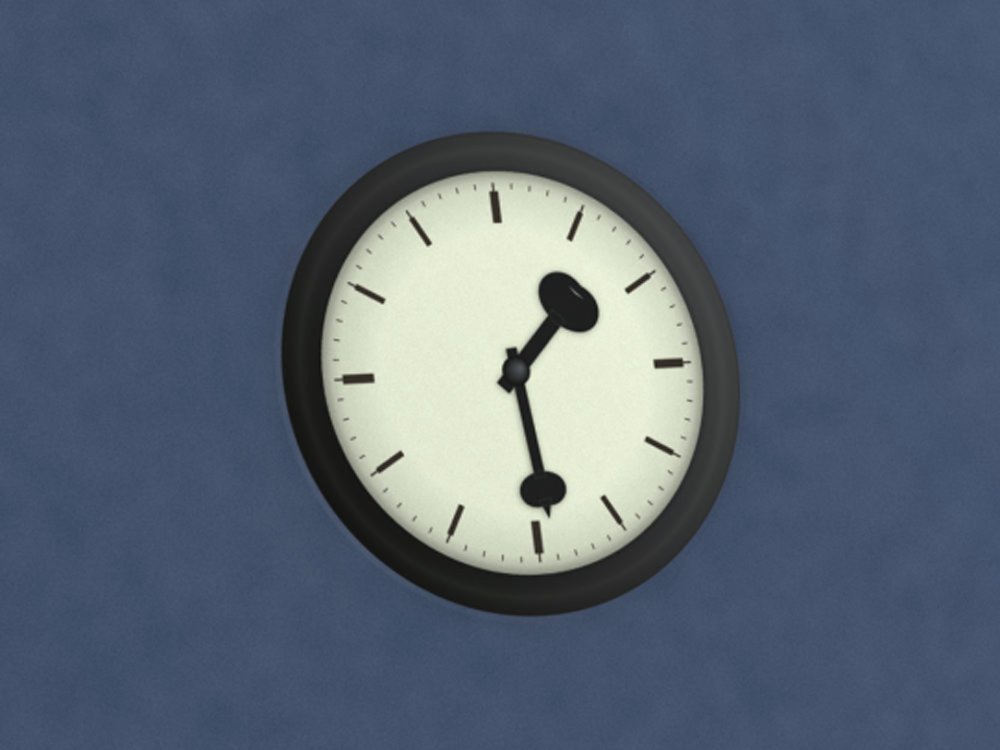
1:29
